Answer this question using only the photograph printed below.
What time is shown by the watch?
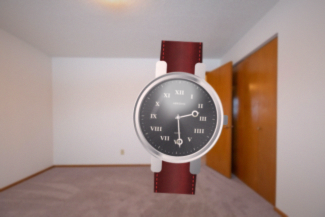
2:29
